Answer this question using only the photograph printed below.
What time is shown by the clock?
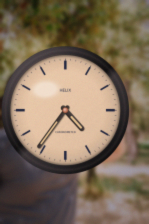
4:36
